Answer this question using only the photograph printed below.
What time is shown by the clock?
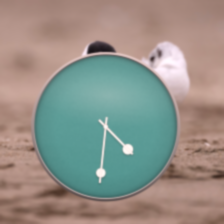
4:31
